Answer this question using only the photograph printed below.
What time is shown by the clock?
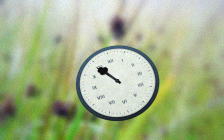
10:54
